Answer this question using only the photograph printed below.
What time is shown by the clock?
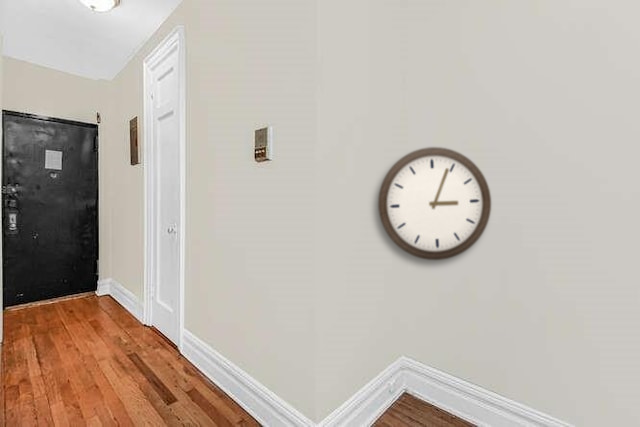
3:04
